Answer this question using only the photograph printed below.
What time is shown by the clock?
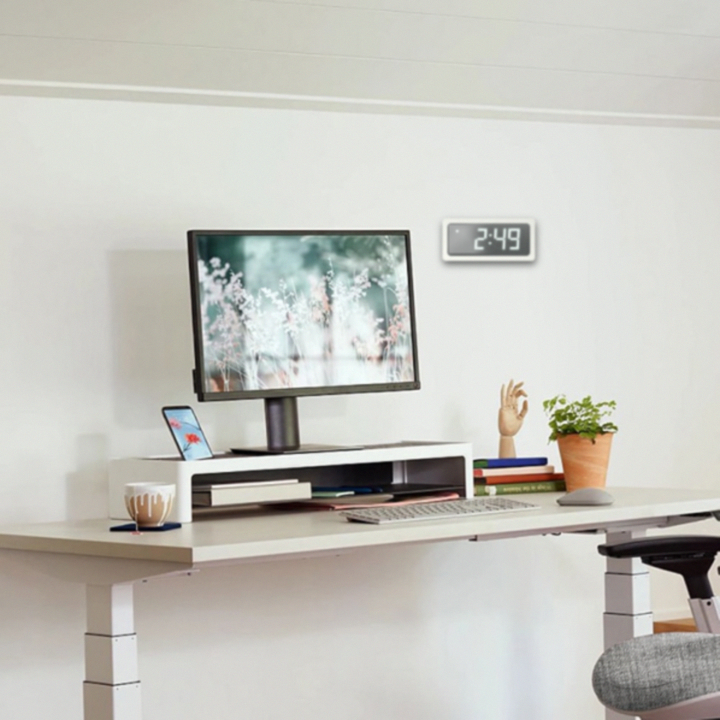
2:49
